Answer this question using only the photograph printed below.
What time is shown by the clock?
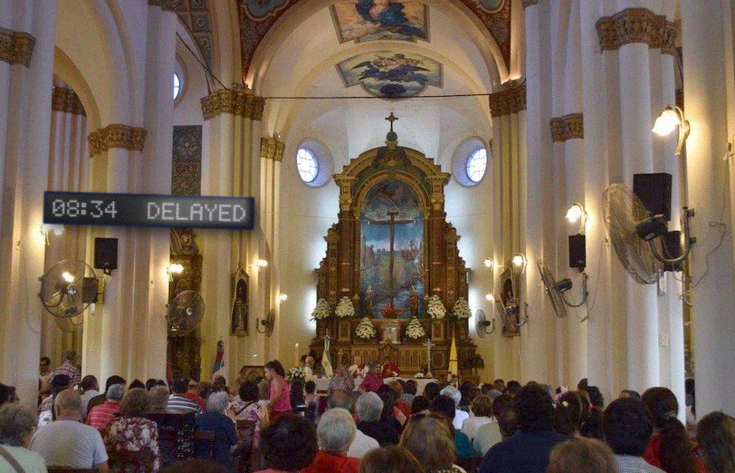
8:34
